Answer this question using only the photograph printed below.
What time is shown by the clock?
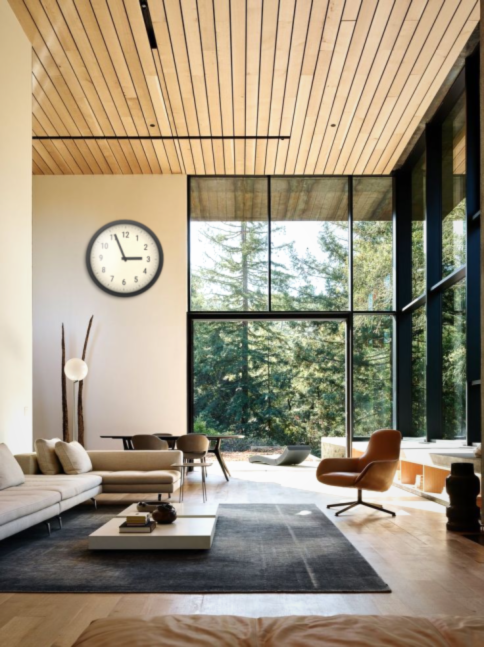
2:56
